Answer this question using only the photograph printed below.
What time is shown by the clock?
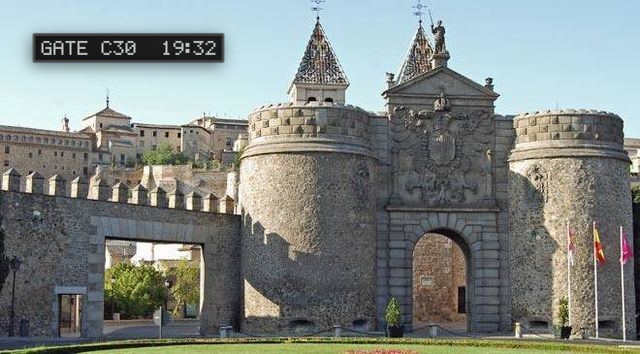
19:32
